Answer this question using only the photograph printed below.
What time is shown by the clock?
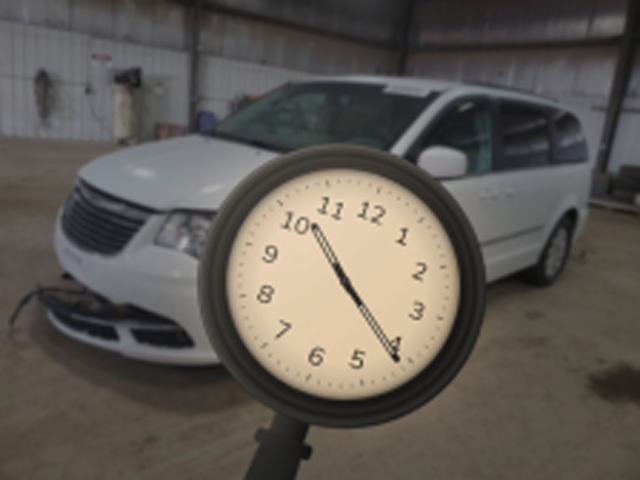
10:21
